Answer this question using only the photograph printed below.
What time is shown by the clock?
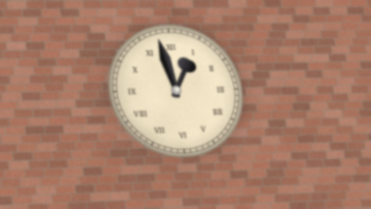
12:58
